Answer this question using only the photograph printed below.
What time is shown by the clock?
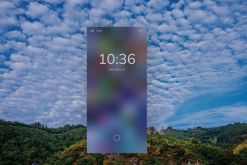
10:36
